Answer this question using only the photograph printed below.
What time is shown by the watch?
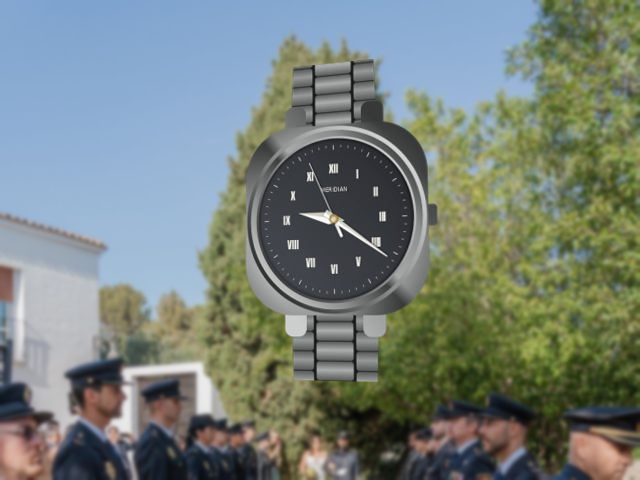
9:20:56
